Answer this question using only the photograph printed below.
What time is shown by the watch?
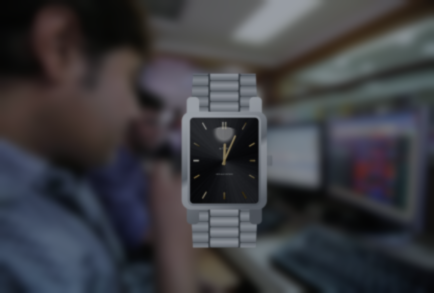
12:04
